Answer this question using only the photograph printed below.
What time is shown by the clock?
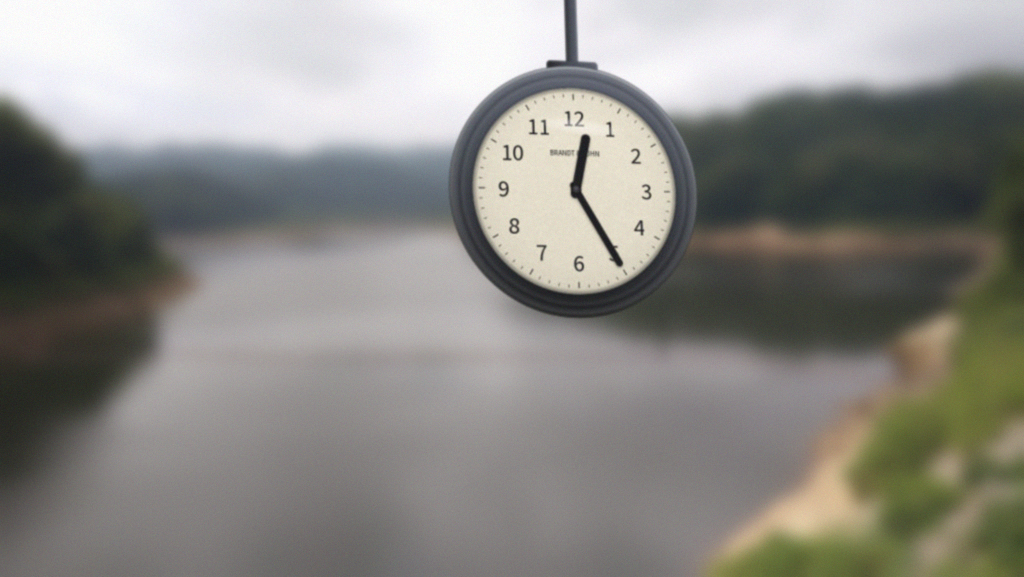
12:25
